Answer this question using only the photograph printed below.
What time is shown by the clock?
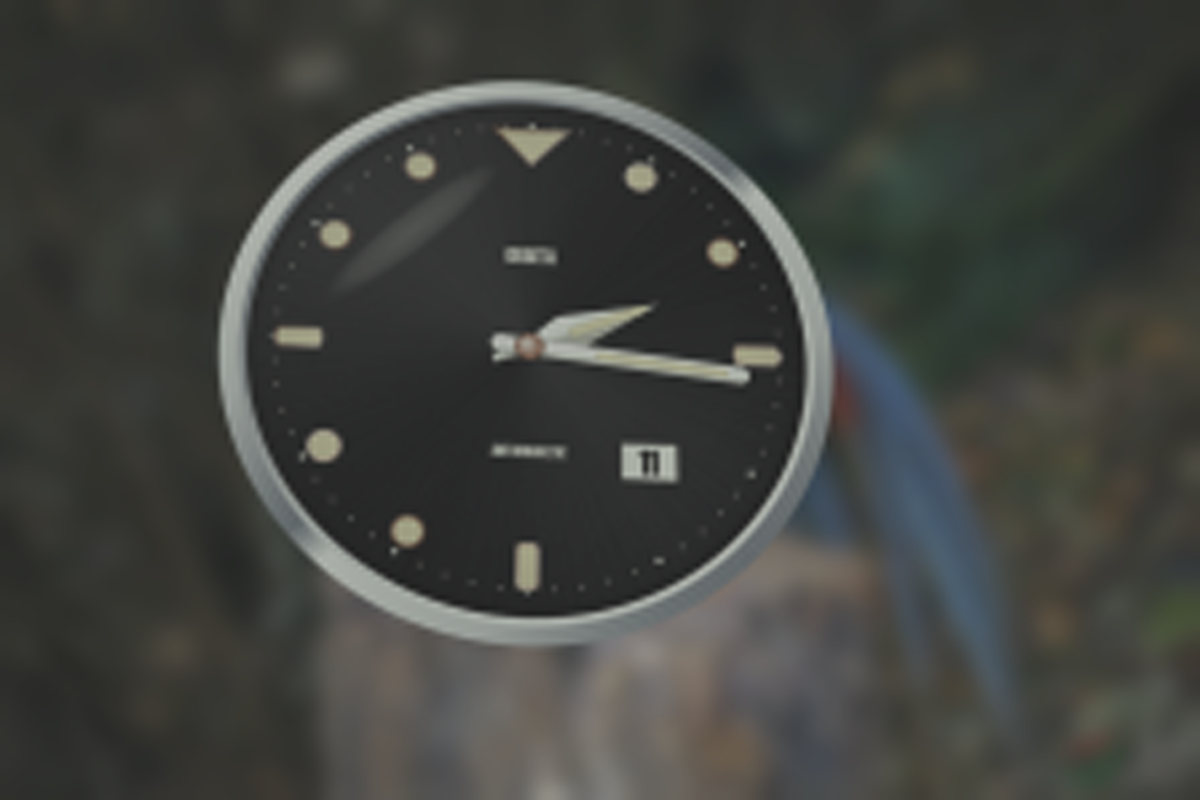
2:16
